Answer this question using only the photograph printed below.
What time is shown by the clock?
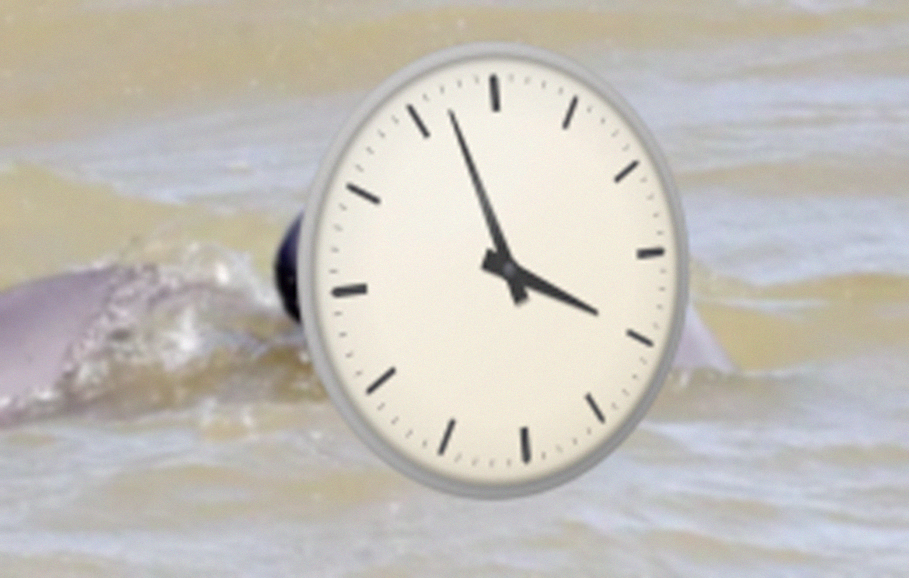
3:57
